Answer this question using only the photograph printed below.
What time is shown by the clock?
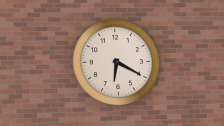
6:20
